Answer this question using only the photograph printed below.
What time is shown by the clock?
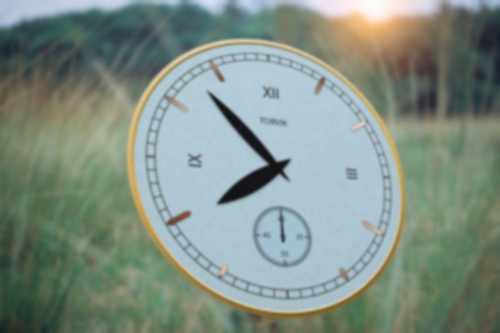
7:53
